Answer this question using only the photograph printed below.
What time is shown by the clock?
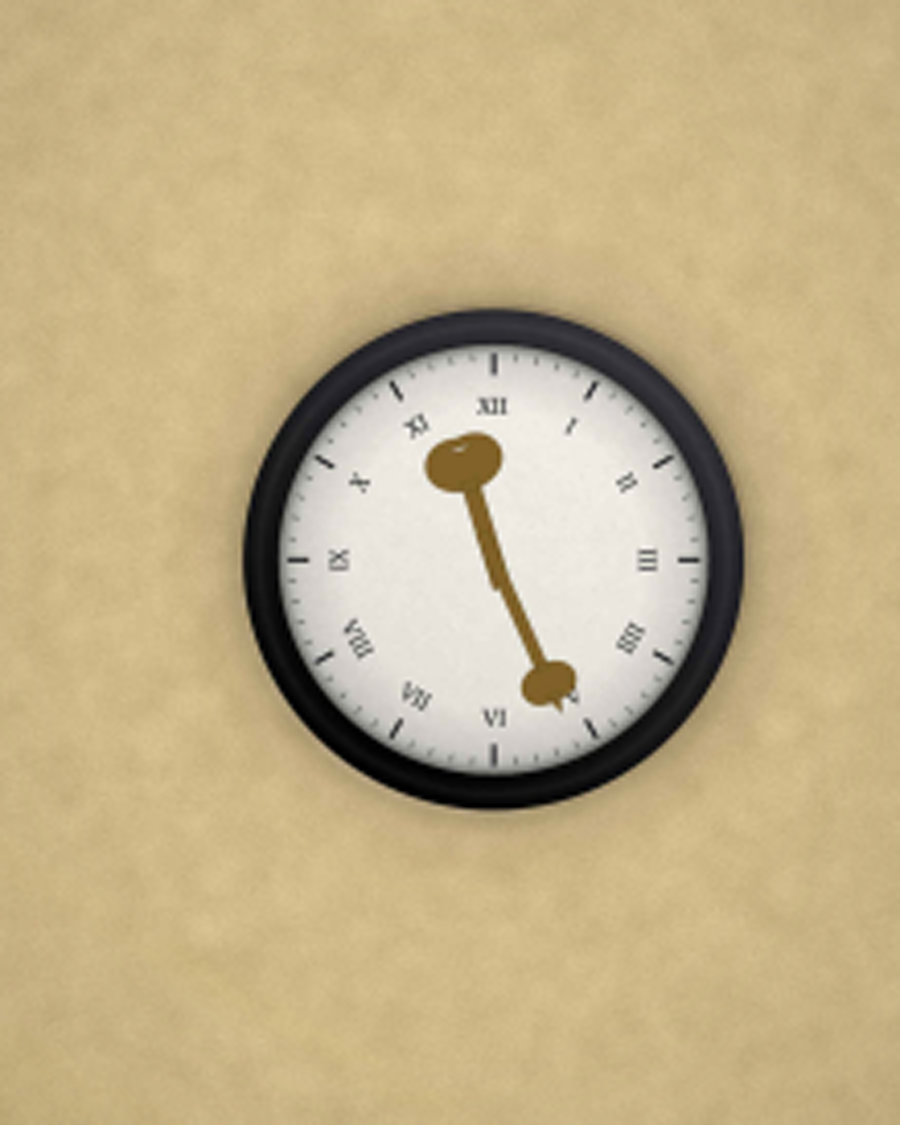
11:26
